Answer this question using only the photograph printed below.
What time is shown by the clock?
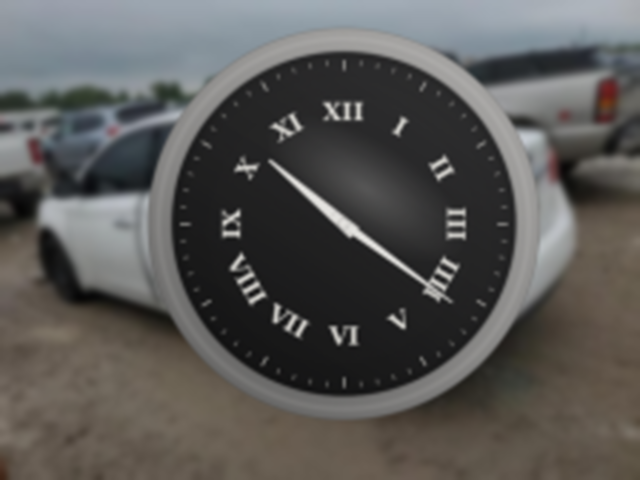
10:21
